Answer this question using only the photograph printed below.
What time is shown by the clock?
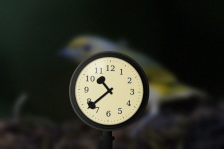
10:38
